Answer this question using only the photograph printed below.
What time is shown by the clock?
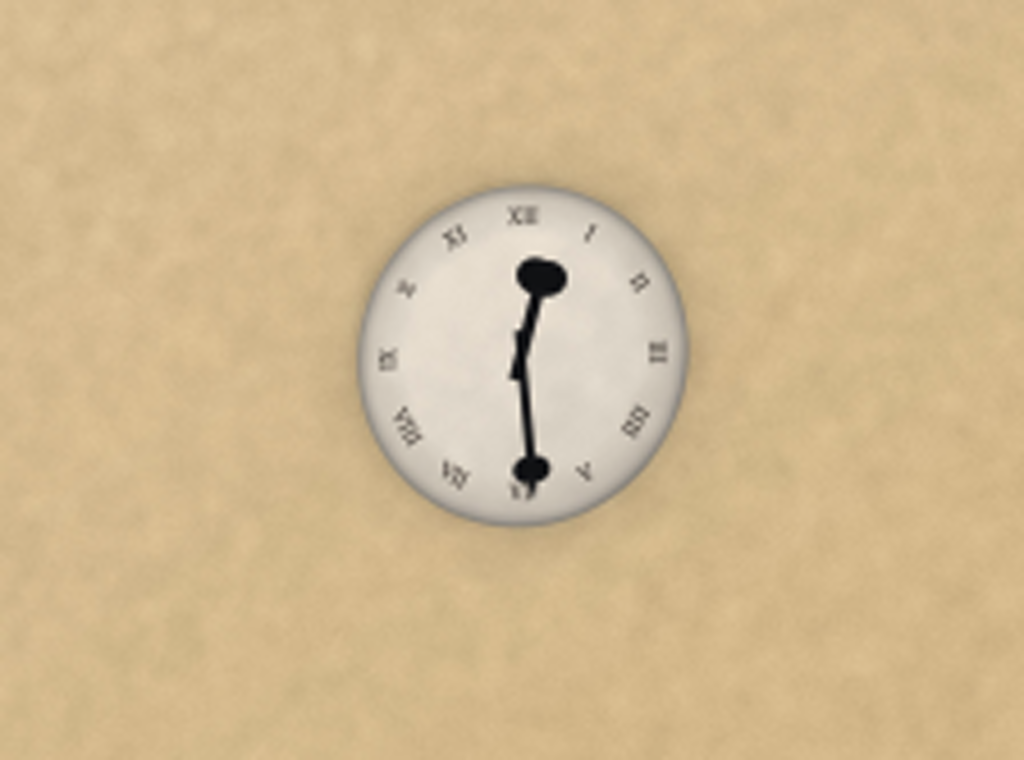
12:29
